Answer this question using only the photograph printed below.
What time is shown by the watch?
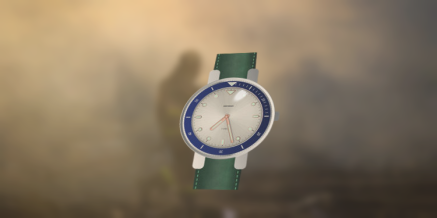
7:27
